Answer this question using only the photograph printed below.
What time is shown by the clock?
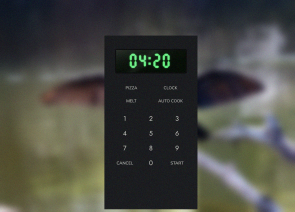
4:20
